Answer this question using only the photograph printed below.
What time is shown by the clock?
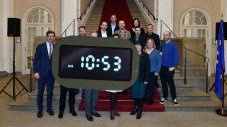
10:53
